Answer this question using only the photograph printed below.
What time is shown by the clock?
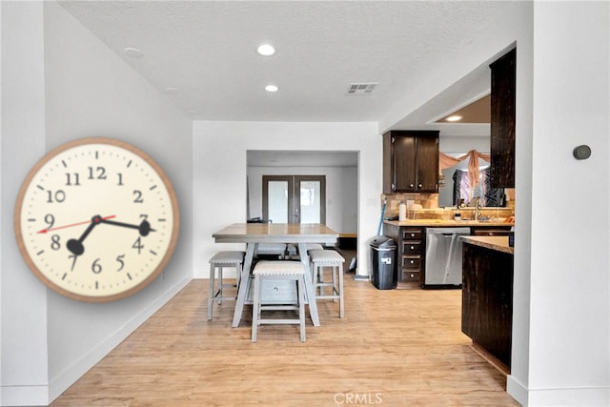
7:16:43
